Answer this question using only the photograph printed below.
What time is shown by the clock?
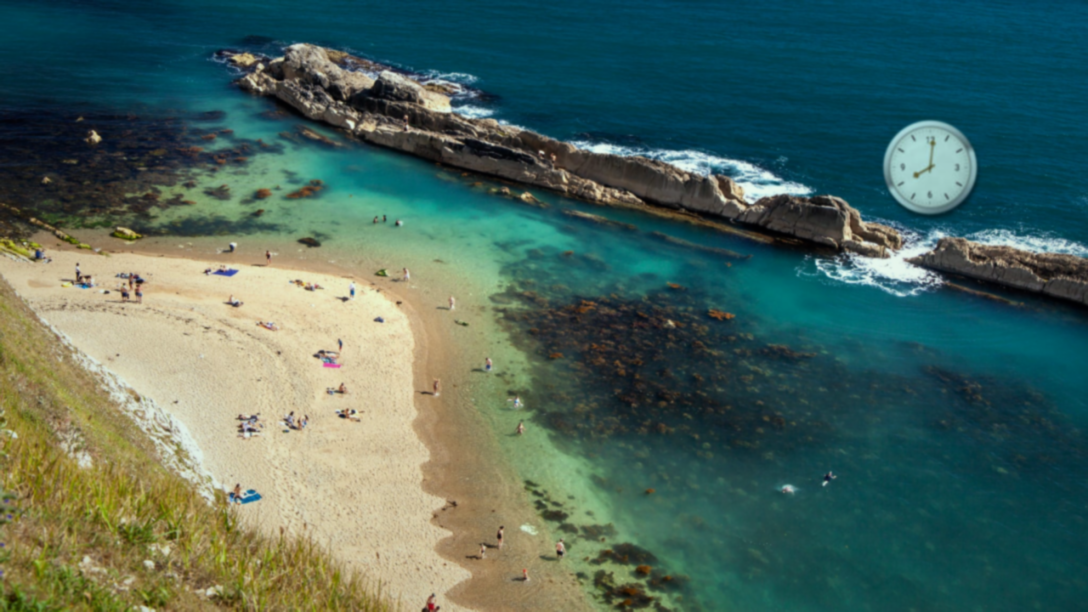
8:01
